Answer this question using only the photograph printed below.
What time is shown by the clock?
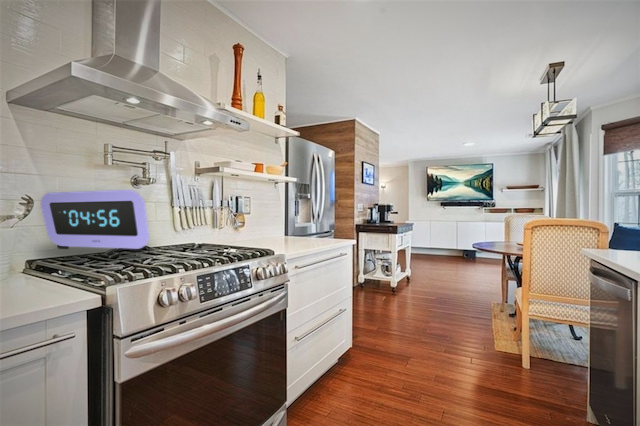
4:56
